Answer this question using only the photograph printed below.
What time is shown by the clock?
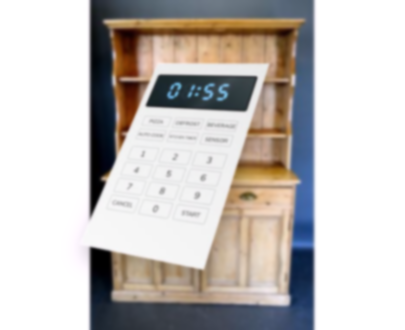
1:55
